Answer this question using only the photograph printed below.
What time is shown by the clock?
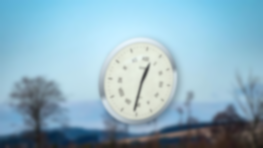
12:31
